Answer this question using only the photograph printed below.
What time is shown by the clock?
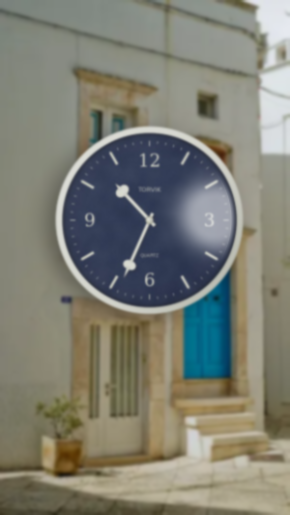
10:34
